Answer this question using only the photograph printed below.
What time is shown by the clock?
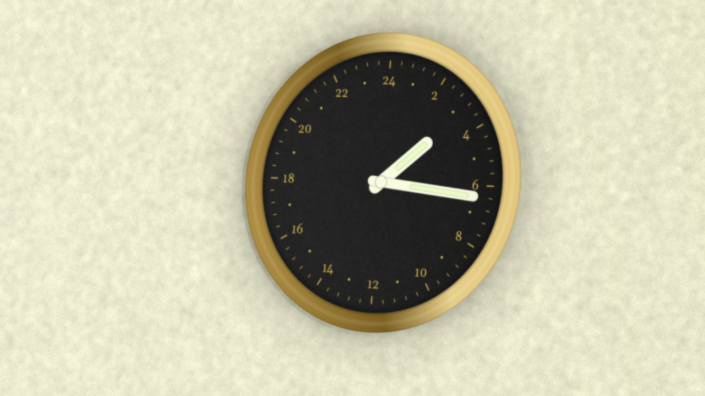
3:16
